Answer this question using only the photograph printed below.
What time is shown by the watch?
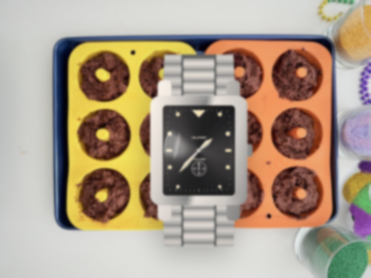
1:37
